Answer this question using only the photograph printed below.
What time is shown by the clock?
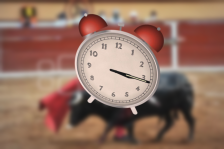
3:16
